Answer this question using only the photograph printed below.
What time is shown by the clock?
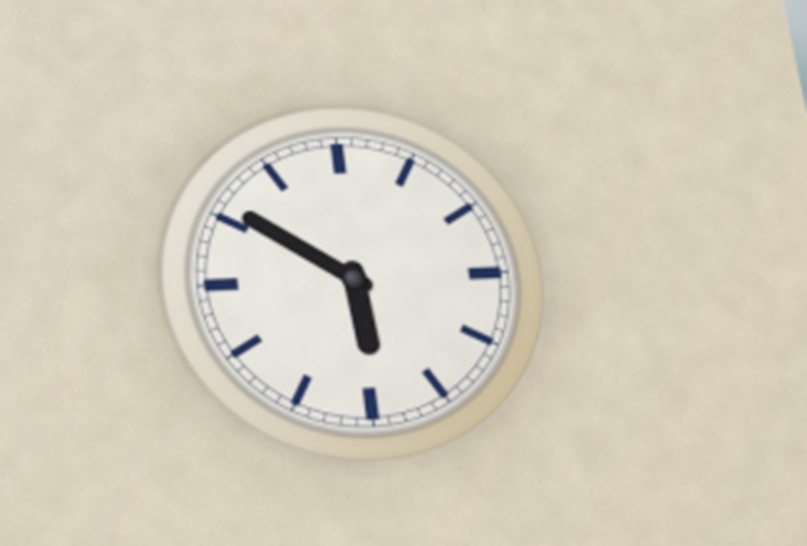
5:51
